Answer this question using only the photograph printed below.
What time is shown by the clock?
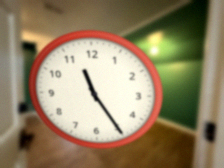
11:25
